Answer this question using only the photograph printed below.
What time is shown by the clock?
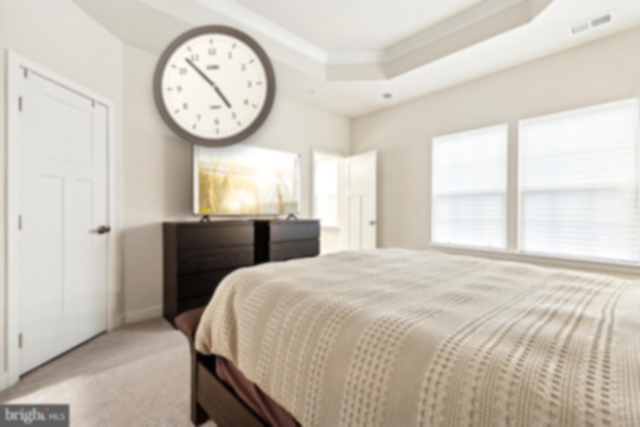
4:53
